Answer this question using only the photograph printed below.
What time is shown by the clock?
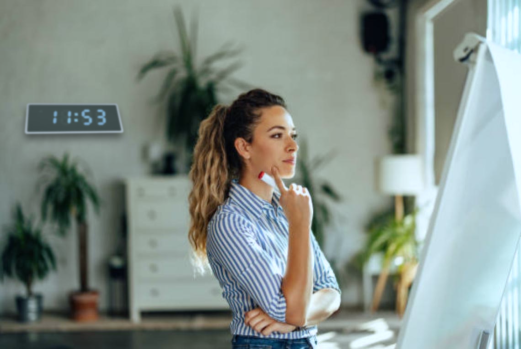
11:53
